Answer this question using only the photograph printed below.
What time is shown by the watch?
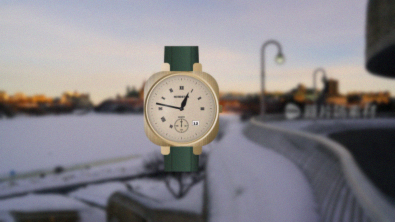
12:47
